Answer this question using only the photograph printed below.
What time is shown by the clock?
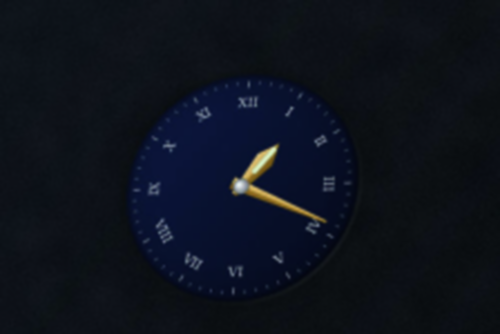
1:19
